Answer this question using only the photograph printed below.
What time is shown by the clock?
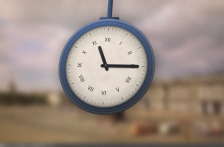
11:15
